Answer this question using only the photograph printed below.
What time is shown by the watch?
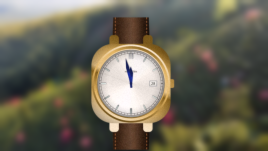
11:58
